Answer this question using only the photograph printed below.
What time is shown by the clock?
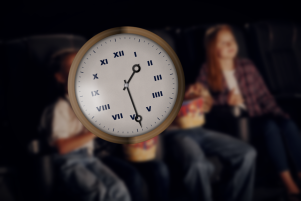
1:29
